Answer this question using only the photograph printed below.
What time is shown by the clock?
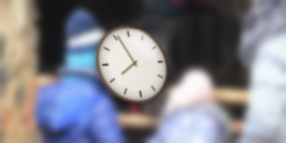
7:56
